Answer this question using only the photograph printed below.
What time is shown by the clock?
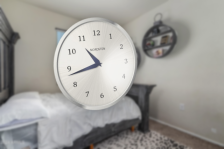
10:43
